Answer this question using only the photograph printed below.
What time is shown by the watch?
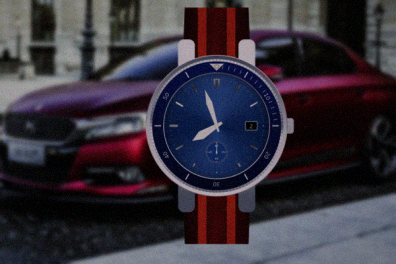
7:57
